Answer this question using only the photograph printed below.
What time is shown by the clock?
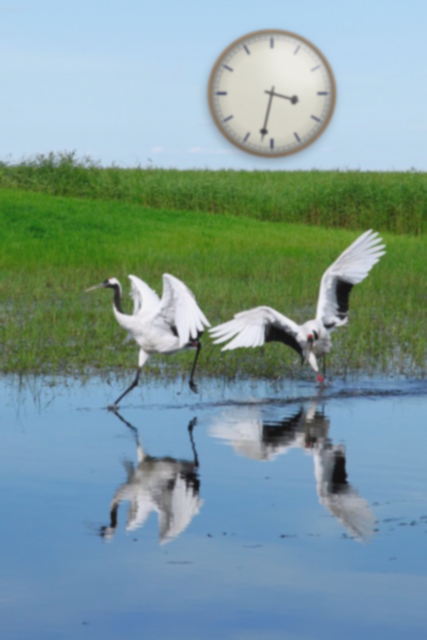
3:32
